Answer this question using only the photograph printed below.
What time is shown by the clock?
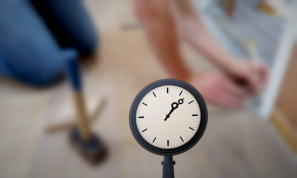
1:07
